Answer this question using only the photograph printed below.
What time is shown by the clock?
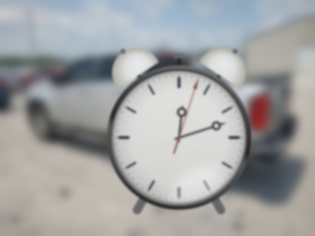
12:12:03
